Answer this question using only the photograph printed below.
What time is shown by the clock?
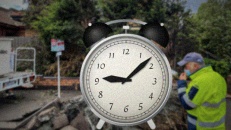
9:08
